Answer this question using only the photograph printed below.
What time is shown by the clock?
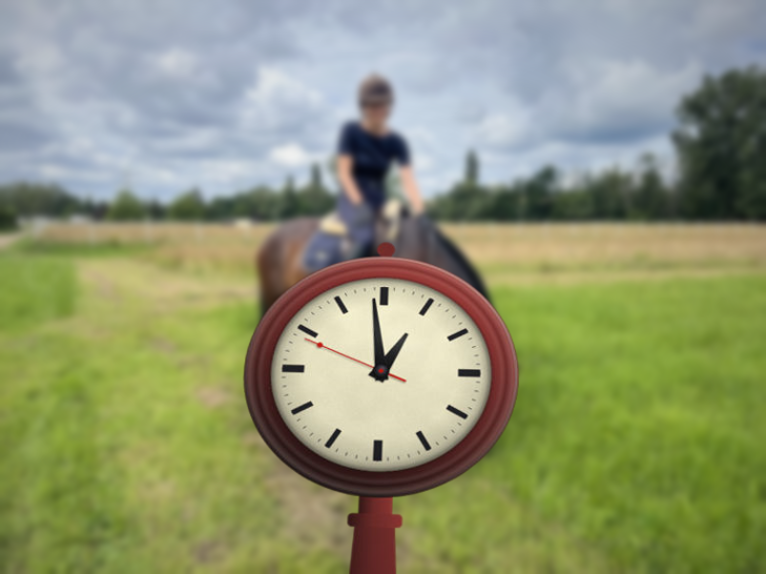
12:58:49
